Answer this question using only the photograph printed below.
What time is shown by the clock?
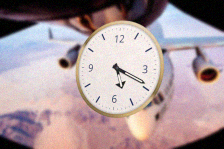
5:19
